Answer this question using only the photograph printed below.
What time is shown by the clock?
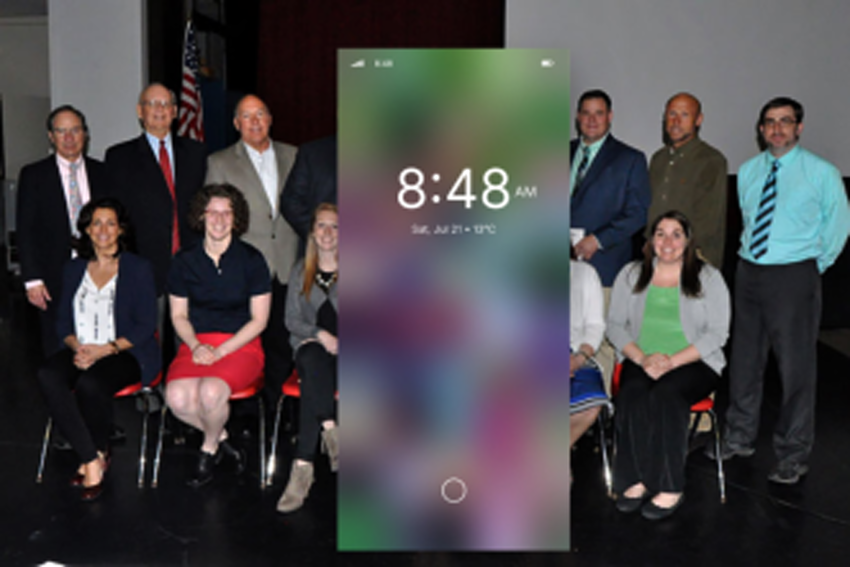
8:48
